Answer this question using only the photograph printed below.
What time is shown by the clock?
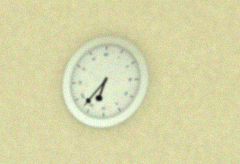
6:37
